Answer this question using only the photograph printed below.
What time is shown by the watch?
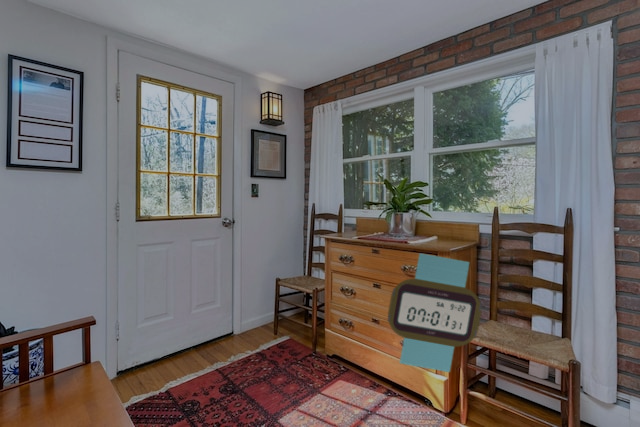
7:01
